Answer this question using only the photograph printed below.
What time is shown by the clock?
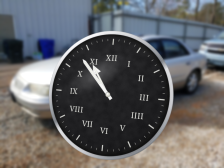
10:53
